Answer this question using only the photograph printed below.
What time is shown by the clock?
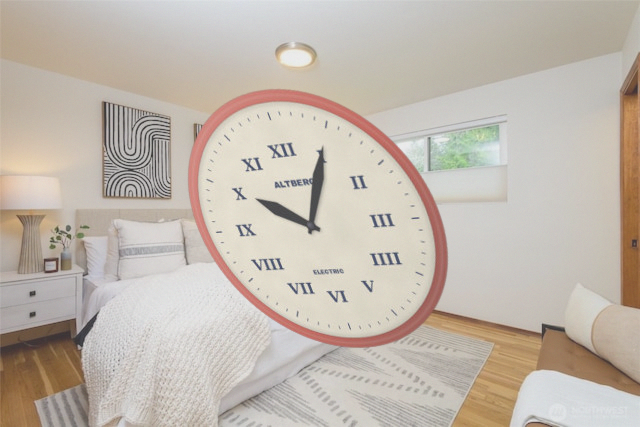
10:05
